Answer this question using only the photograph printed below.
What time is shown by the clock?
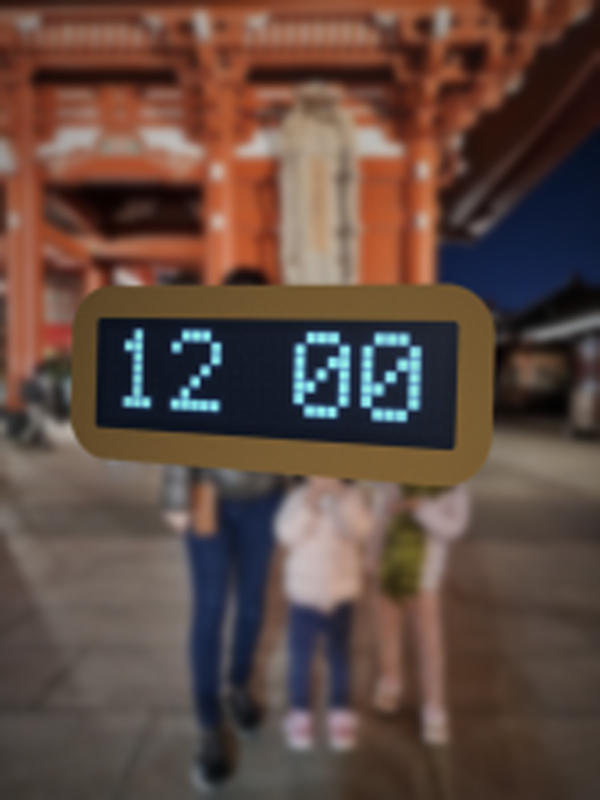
12:00
